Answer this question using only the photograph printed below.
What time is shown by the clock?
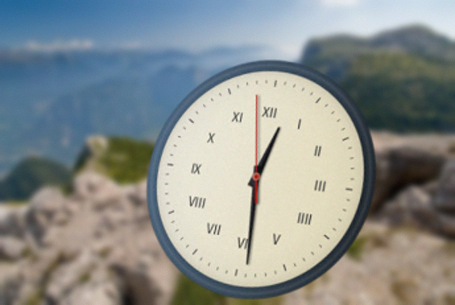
12:28:58
